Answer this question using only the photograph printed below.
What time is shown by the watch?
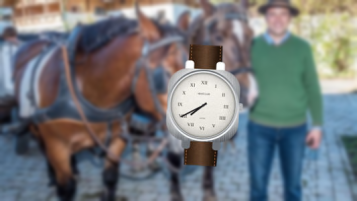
7:40
